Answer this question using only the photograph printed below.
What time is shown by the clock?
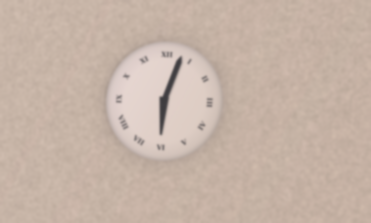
6:03
